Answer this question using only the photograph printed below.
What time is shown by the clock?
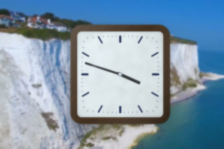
3:48
